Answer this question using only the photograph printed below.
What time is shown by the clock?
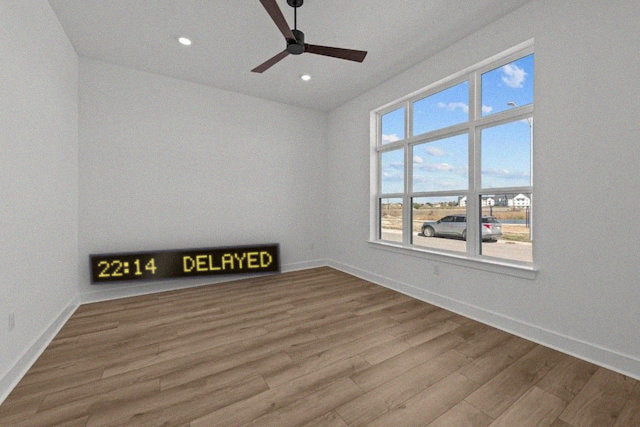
22:14
